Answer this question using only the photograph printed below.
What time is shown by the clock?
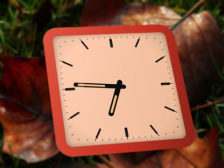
6:46
